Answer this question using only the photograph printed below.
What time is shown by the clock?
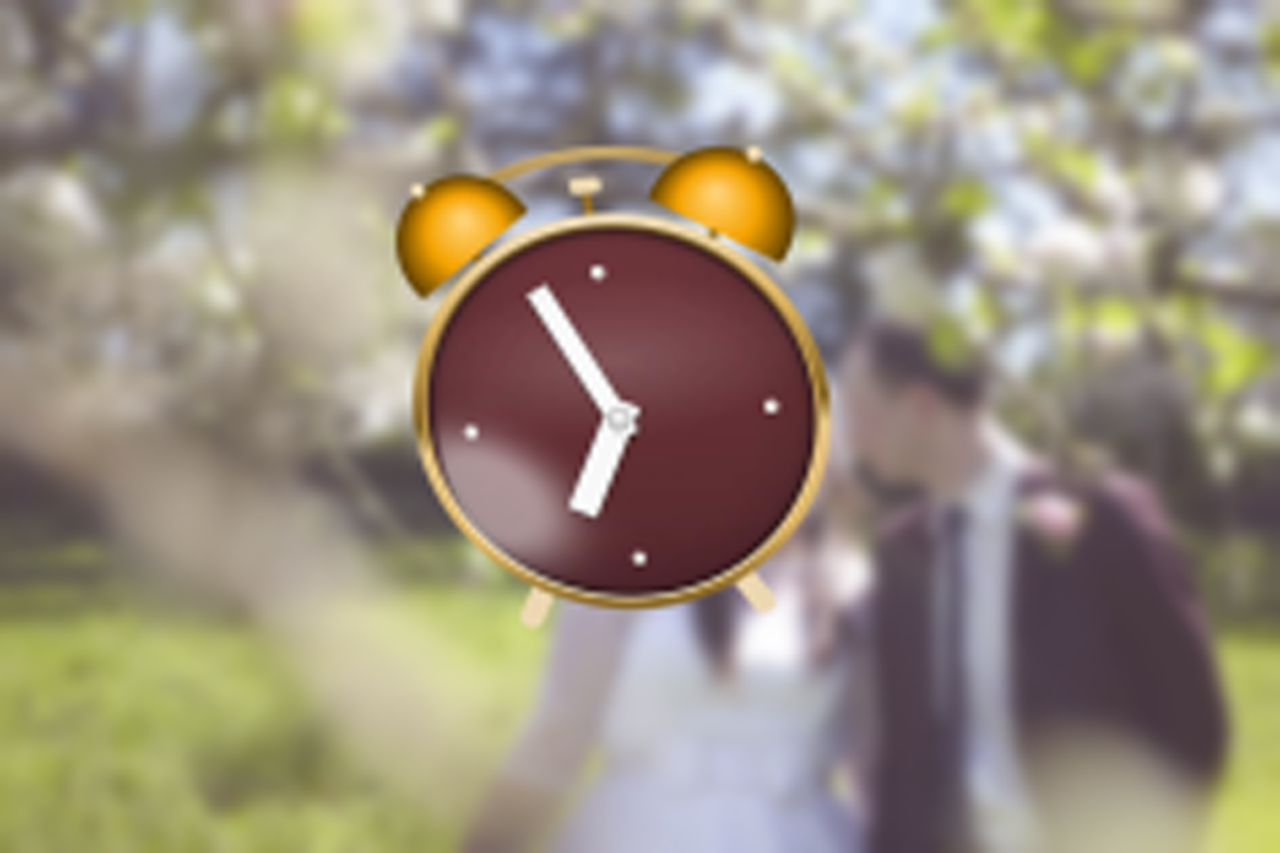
6:56
